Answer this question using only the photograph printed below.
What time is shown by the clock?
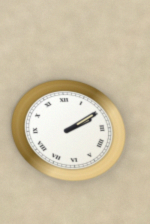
2:10
